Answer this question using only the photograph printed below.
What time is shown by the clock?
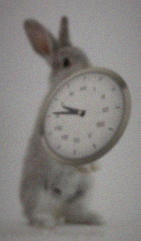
9:46
